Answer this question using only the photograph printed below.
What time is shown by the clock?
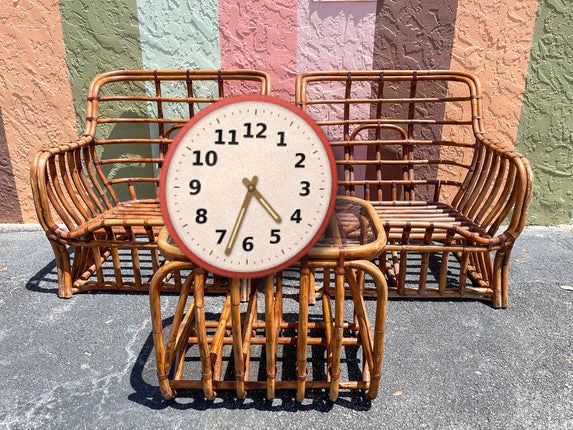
4:33
